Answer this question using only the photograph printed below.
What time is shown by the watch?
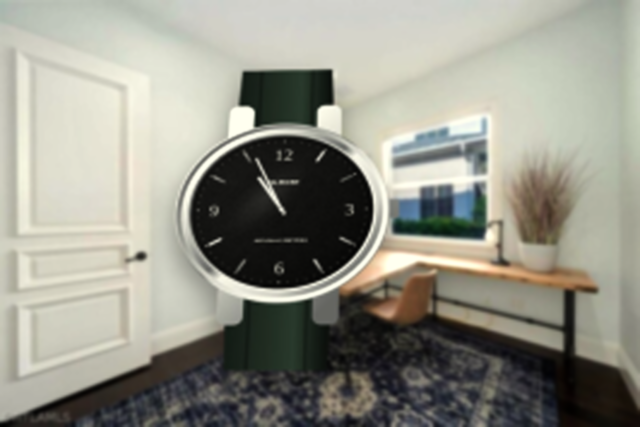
10:56
